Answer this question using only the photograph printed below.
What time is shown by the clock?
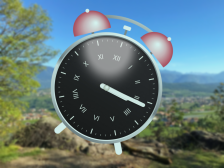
3:16
